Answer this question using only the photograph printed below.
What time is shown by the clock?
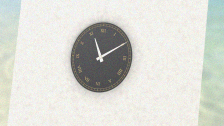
11:10
